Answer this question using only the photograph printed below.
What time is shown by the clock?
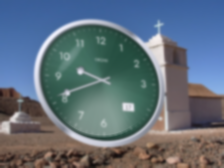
9:41
